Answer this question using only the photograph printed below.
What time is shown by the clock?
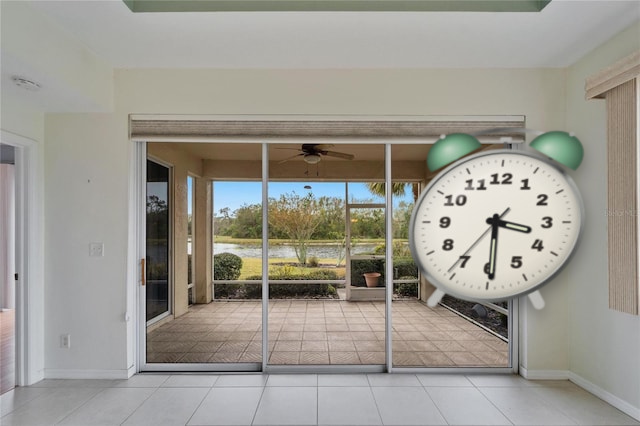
3:29:36
